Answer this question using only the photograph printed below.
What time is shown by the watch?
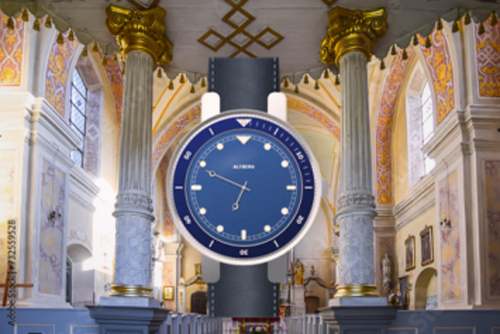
6:49
